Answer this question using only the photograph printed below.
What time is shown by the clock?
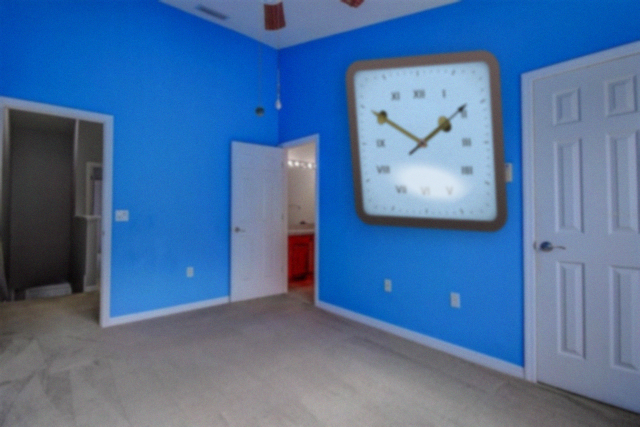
1:50:09
